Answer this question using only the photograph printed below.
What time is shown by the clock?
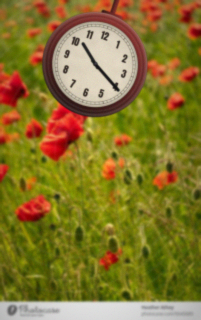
10:20
